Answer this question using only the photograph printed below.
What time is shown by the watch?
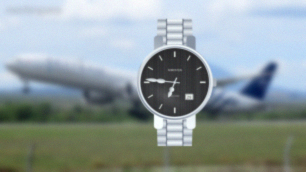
6:46
